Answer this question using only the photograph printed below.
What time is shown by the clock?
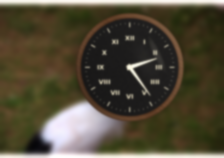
2:24
